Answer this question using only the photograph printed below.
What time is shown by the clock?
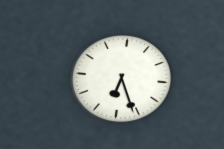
6:26
